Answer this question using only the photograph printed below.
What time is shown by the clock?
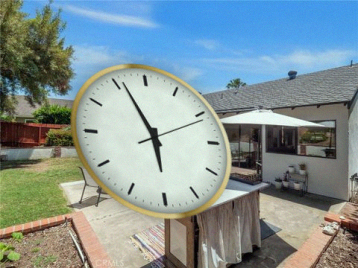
5:56:11
